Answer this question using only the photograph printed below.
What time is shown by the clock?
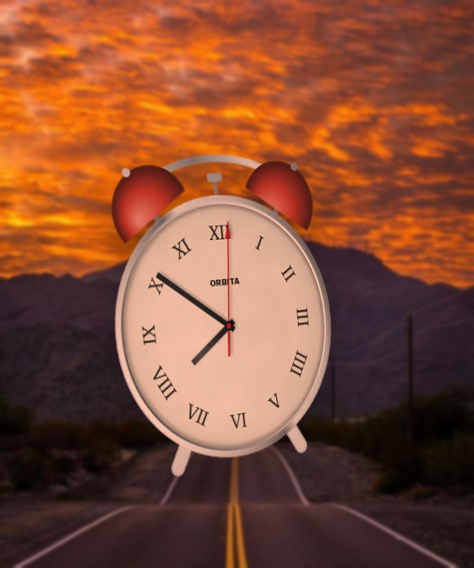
7:51:01
